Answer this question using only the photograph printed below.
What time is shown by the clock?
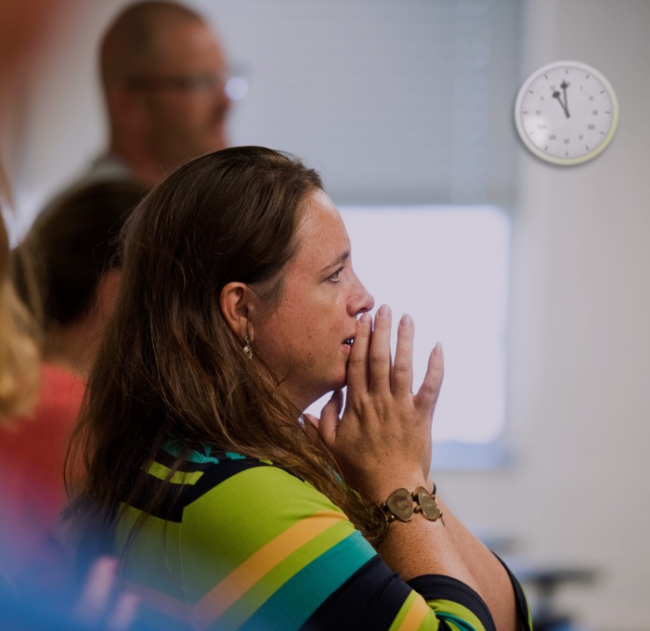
10:59
